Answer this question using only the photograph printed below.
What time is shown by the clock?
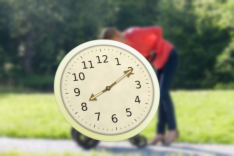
8:10
